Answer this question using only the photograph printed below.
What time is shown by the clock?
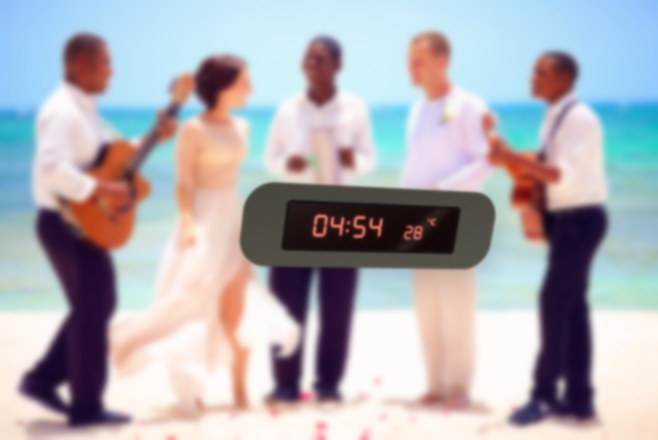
4:54
